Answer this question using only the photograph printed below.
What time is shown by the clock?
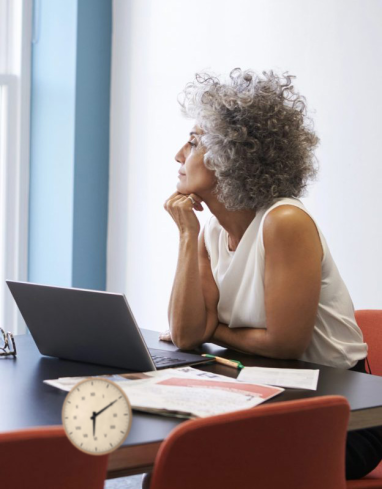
6:10
